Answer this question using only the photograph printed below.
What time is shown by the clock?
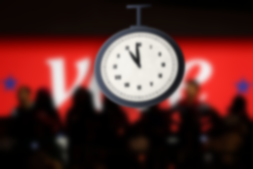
10:59
